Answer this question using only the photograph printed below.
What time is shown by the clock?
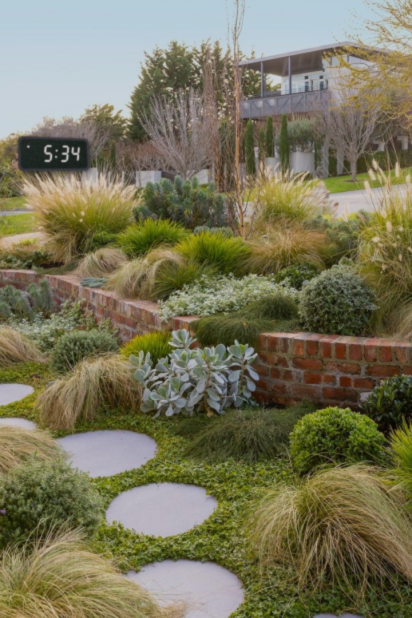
5:34
